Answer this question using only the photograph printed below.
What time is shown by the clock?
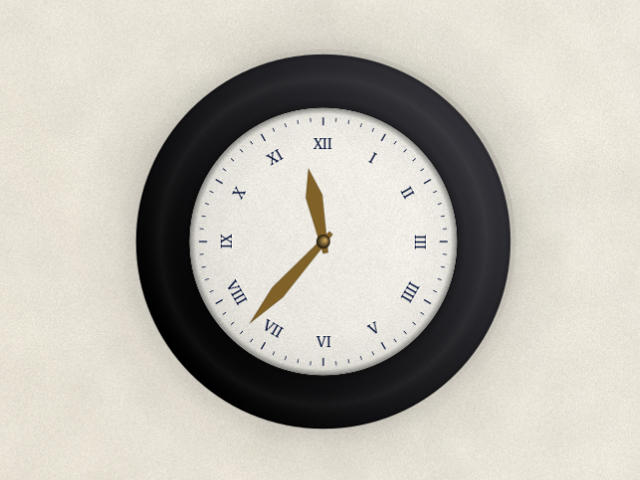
11:37
